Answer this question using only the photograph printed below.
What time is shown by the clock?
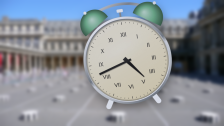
4:42
